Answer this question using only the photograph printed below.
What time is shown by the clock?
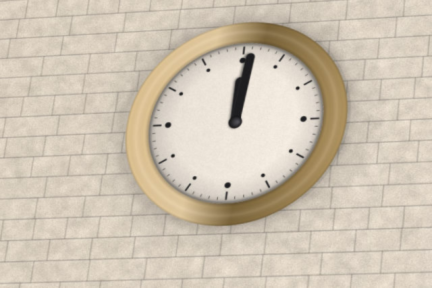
12:01
